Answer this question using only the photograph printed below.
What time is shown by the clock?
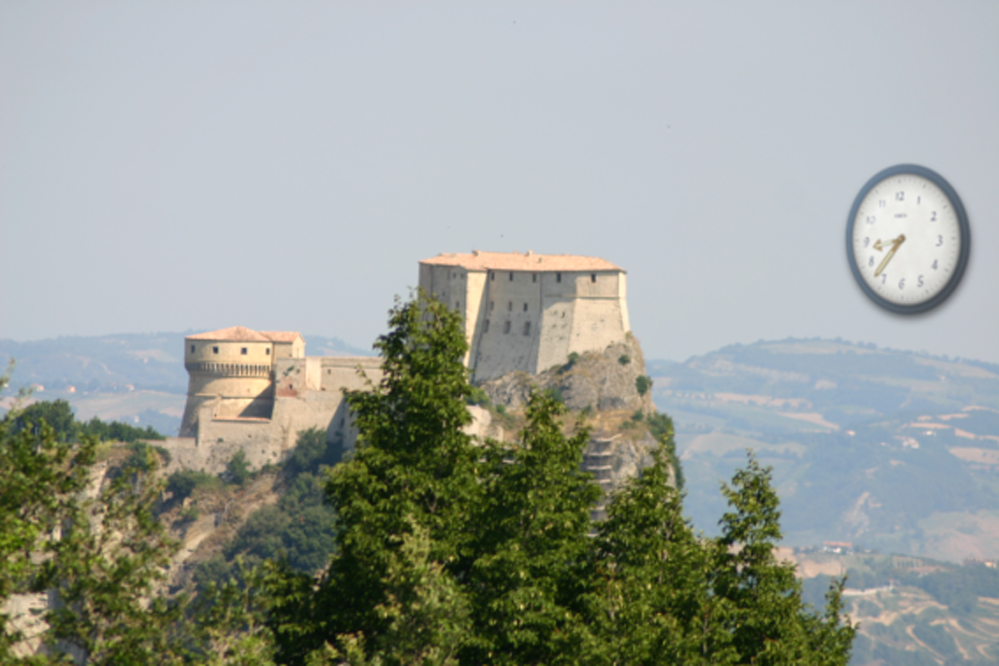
8:37
